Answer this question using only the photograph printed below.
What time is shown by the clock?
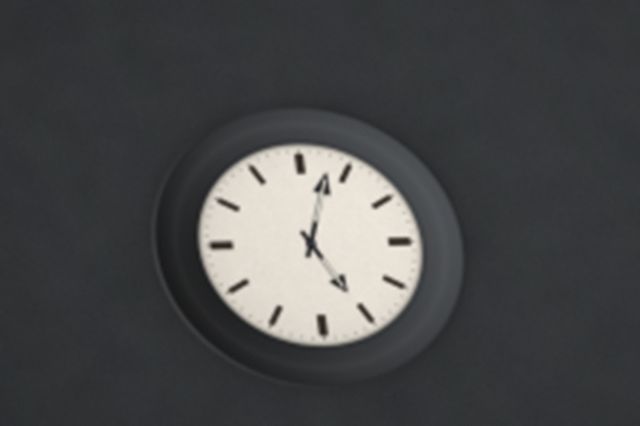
5:03
